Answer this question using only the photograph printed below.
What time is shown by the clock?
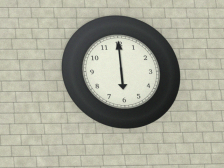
6:00
